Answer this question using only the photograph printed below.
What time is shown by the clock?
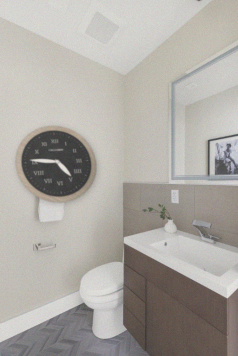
4:46
